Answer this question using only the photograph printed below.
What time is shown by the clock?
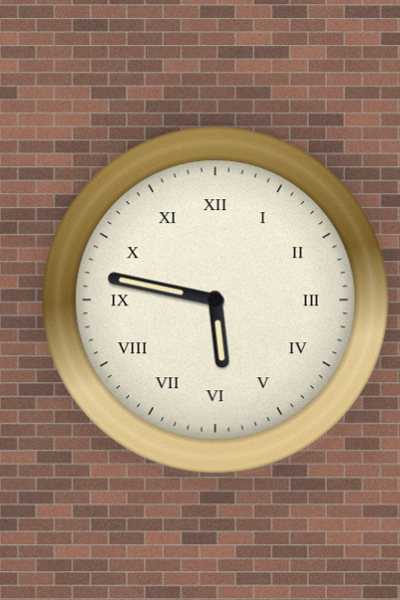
5:47
